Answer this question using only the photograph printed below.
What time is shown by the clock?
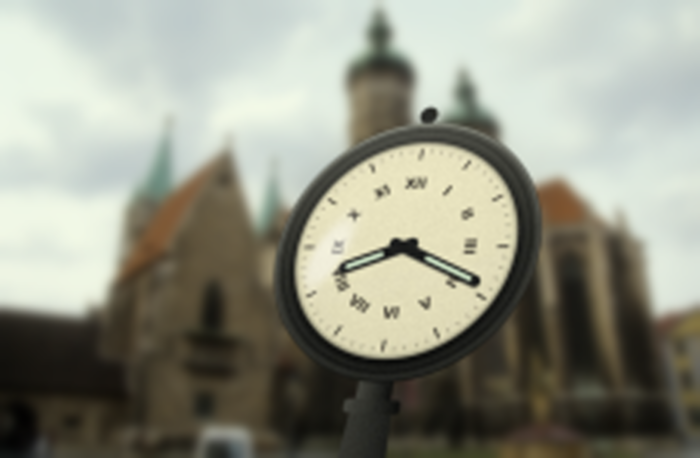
8:19
